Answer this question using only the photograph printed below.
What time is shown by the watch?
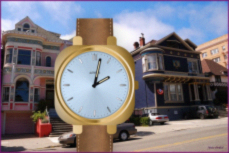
2:02
